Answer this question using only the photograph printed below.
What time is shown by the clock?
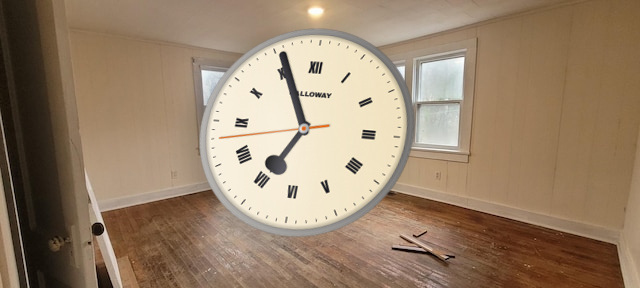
6:55:43
